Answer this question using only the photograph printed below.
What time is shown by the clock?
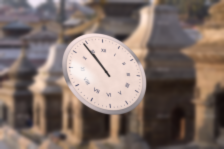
10:54
